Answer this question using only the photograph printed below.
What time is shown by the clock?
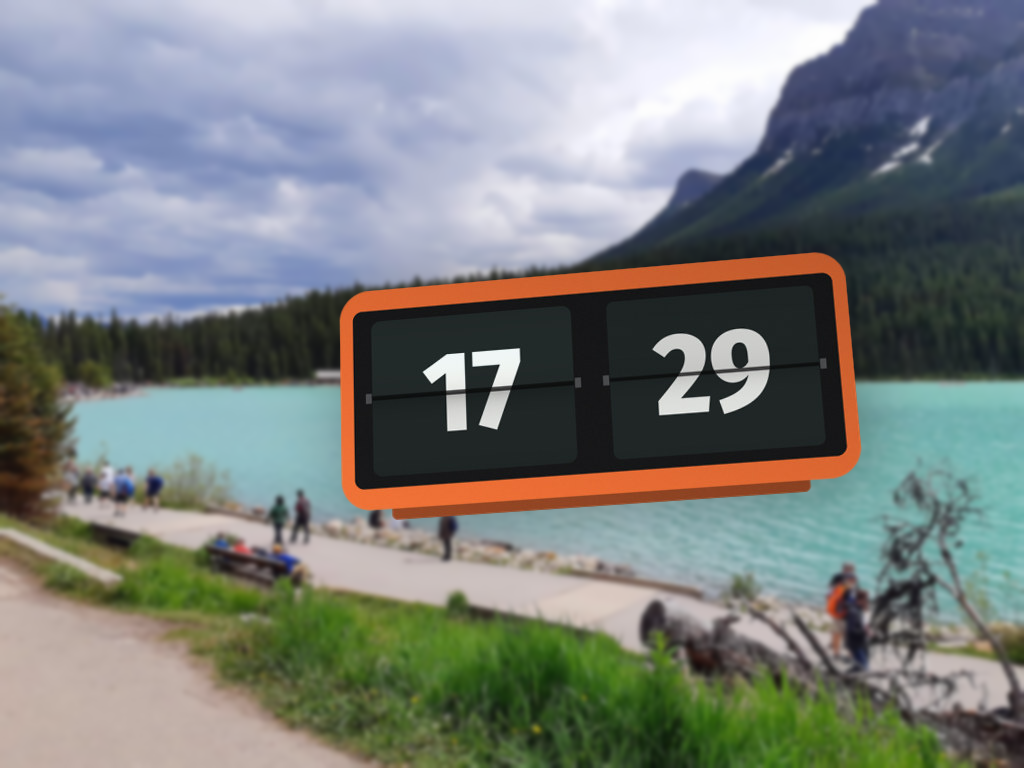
17:29
